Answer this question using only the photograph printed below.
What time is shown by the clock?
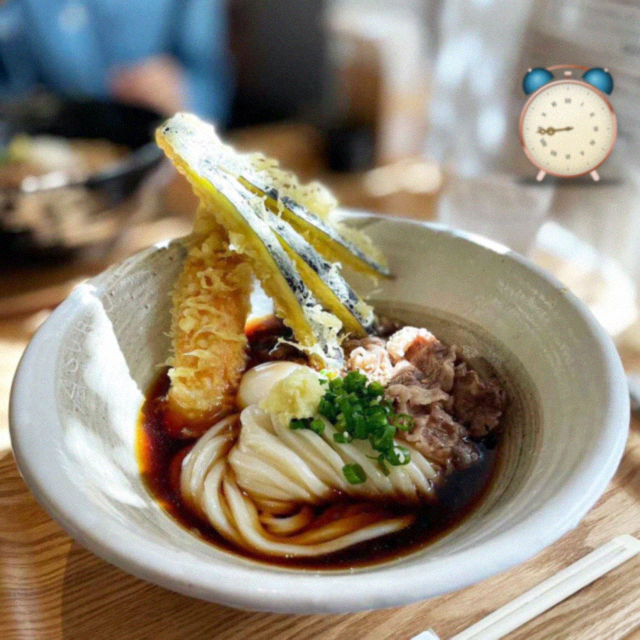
8:44
